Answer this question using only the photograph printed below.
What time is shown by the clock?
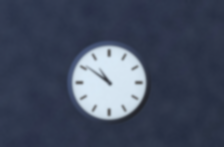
10:51
